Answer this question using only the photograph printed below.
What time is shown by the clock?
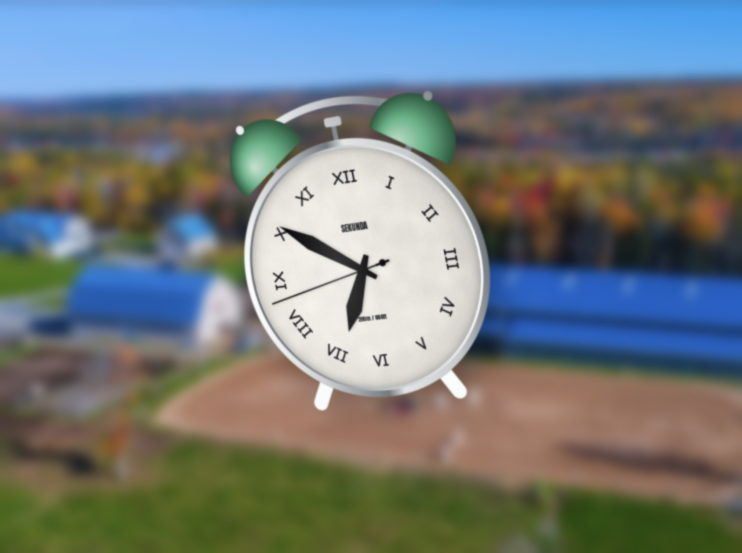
6:50:43
